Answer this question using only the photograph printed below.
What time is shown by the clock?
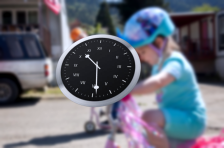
10:29
